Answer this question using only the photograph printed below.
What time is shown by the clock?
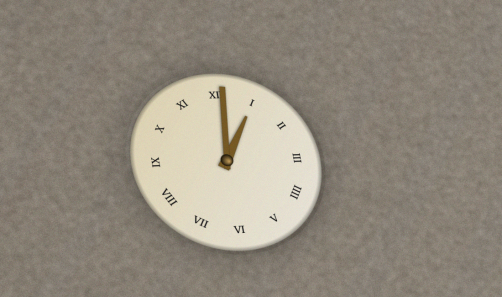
1:01
